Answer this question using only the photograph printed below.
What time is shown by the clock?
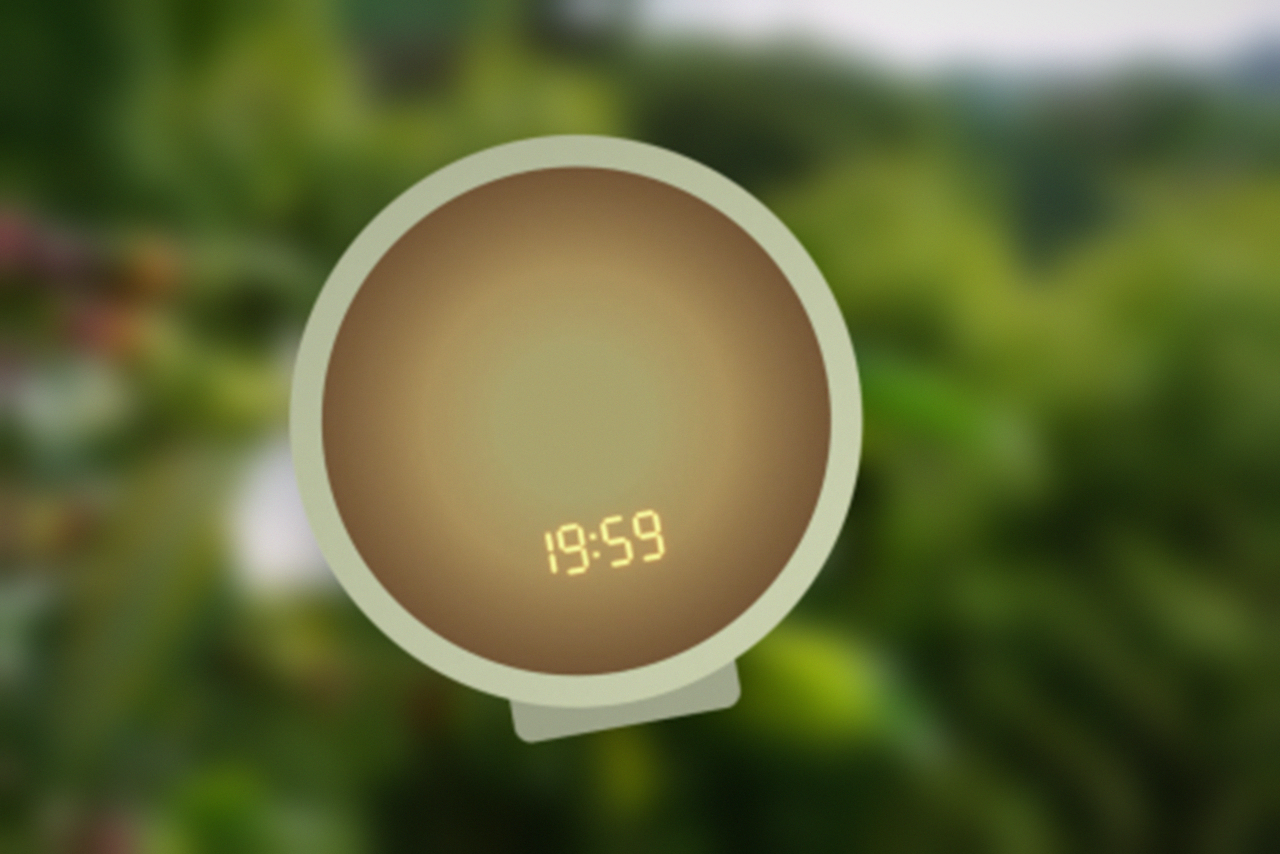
19:59
